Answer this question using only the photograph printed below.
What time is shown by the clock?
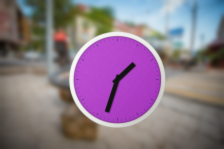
1:33
